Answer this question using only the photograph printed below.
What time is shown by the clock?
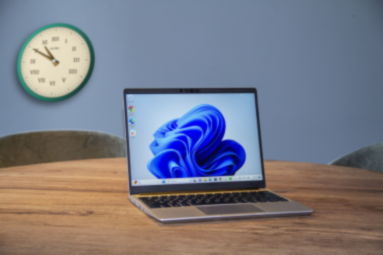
10:50
